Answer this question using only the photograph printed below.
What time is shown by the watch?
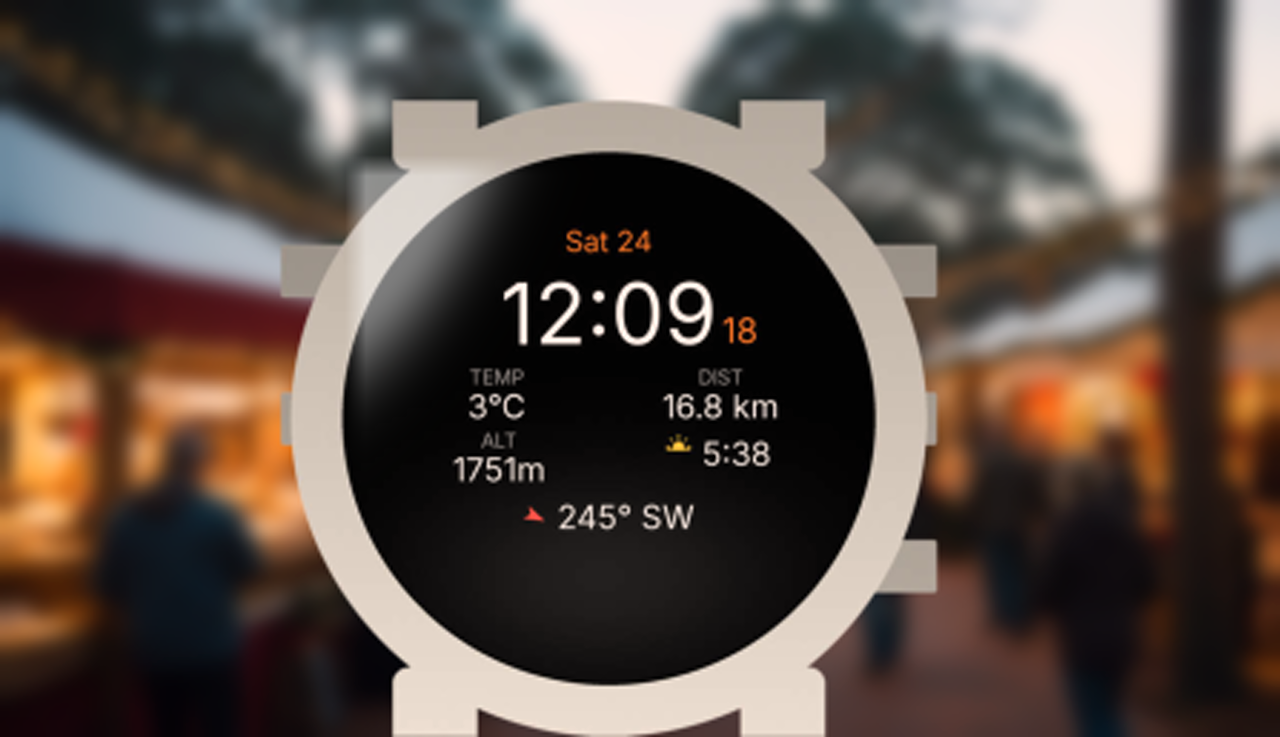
12:09:18
